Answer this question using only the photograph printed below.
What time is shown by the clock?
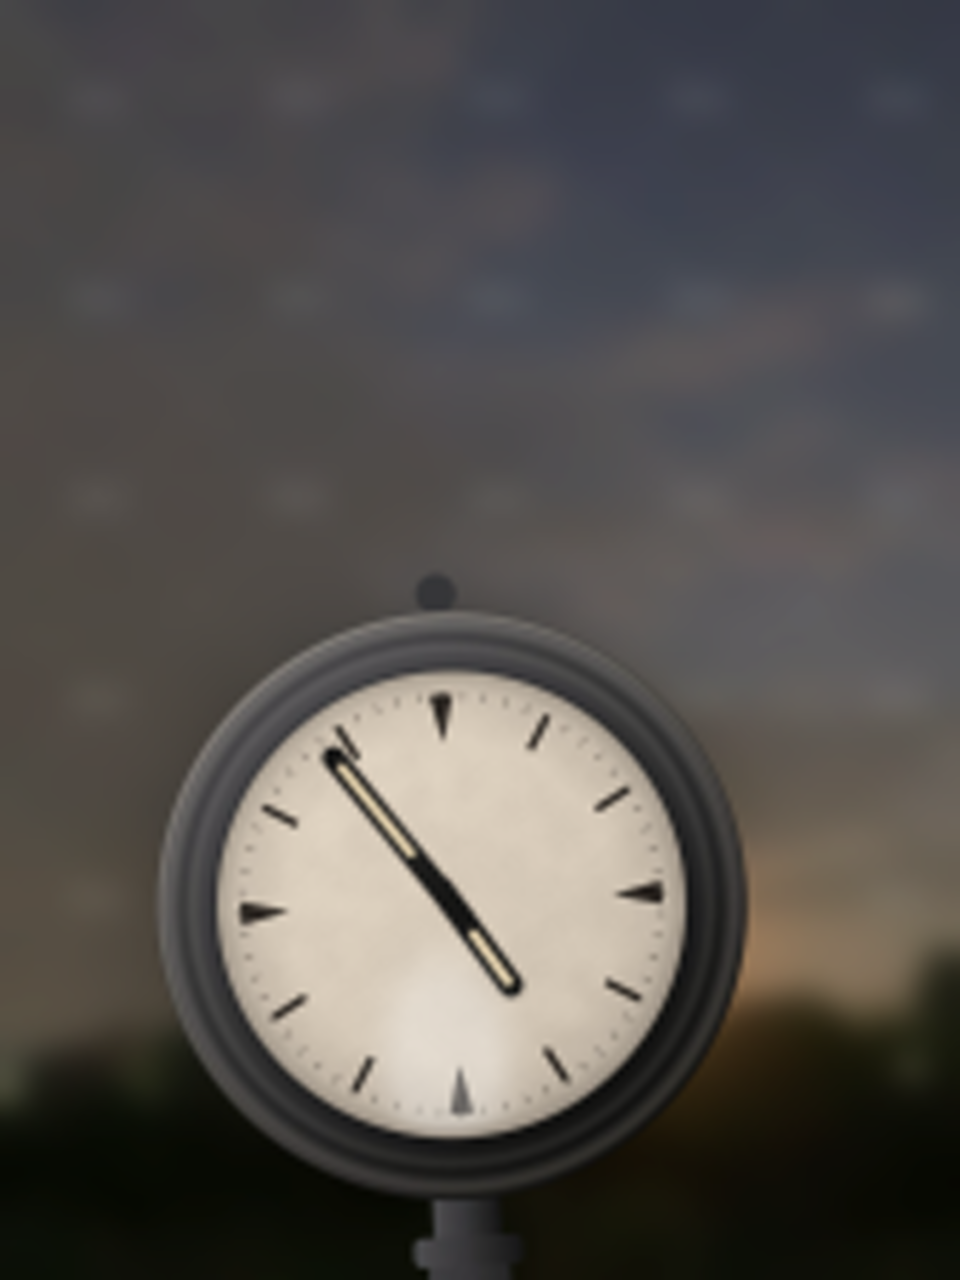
4:54
